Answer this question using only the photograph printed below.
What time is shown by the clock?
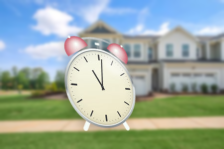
11:01
